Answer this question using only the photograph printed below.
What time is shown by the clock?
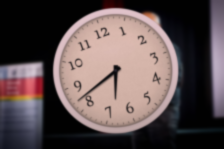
6:42
